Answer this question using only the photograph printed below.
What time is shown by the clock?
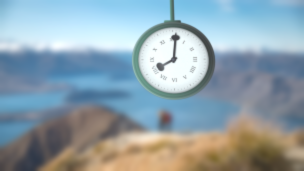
8:01
